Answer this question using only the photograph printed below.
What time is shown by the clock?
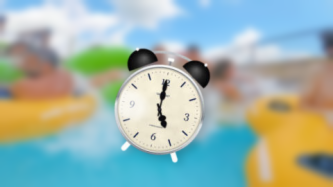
5:00
